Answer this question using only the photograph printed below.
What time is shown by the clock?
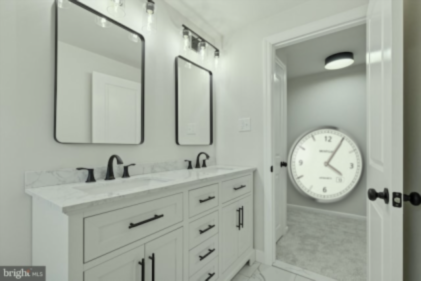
4:05
